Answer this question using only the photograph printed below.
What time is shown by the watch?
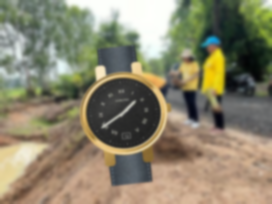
1:40
